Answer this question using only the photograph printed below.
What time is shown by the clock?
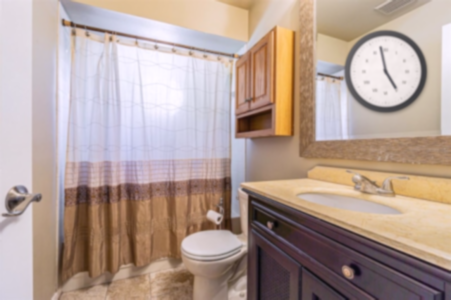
4:58
